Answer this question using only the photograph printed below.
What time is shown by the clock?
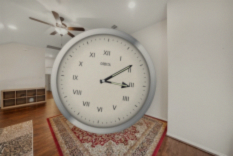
3:09
